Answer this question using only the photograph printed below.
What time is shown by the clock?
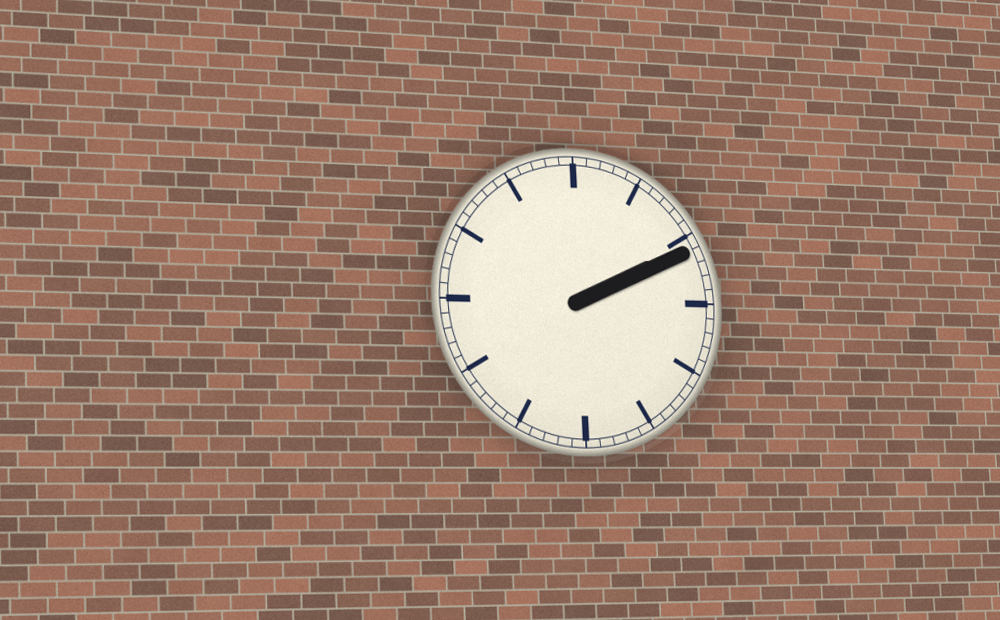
2:11
